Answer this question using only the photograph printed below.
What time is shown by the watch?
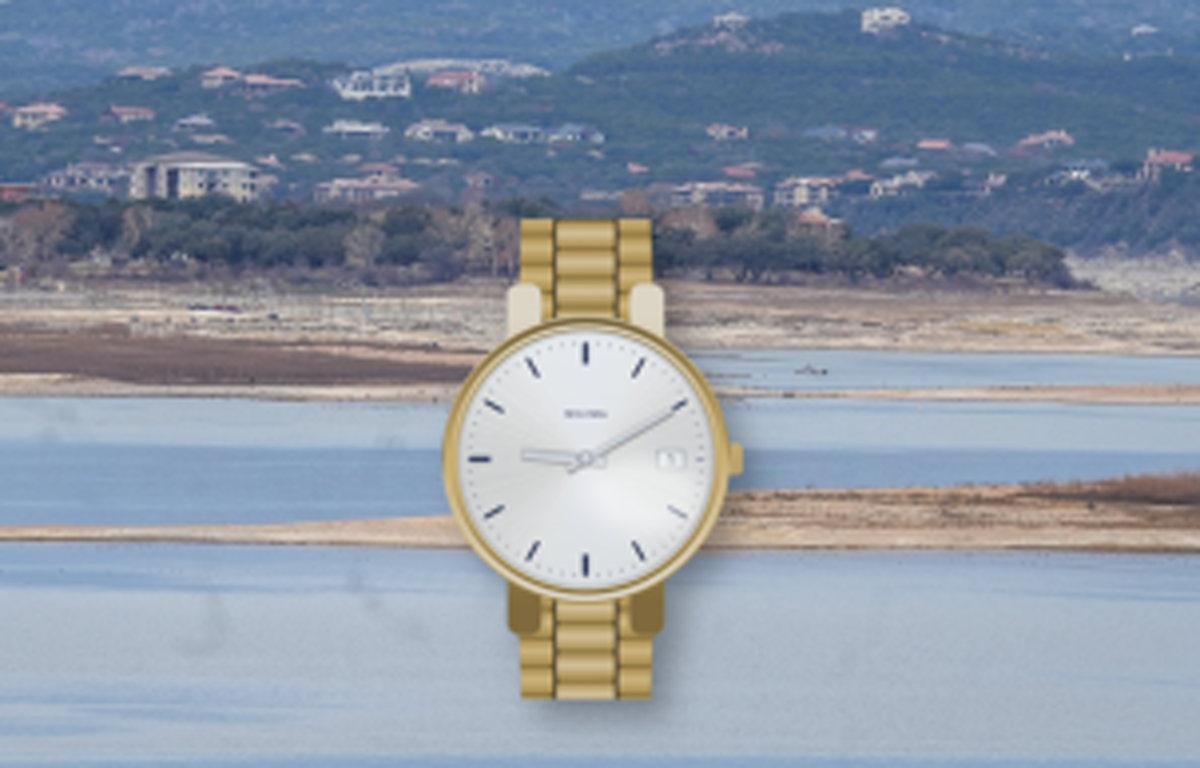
9:10
